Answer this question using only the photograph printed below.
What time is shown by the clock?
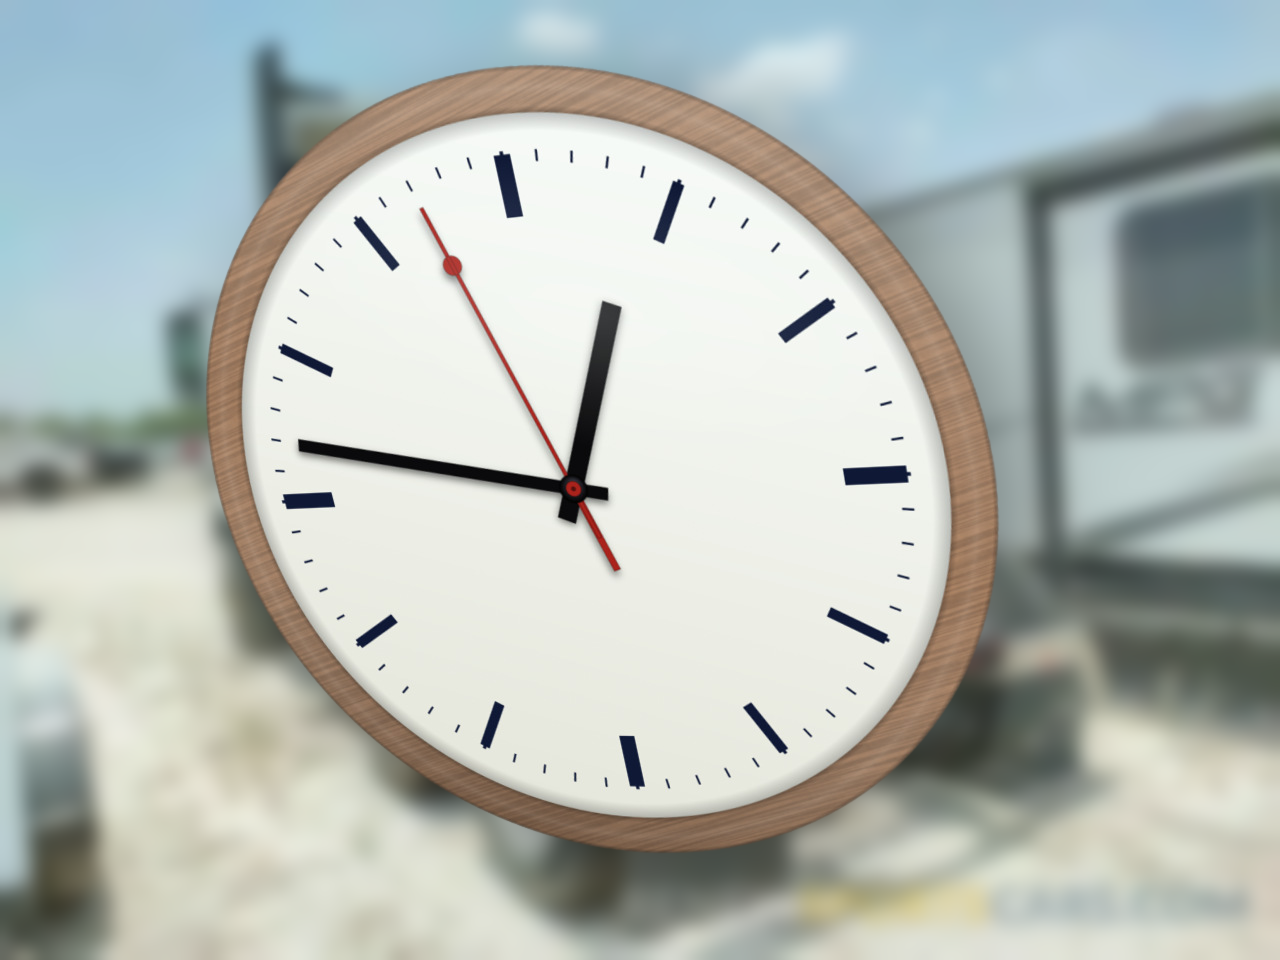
12:46:57
